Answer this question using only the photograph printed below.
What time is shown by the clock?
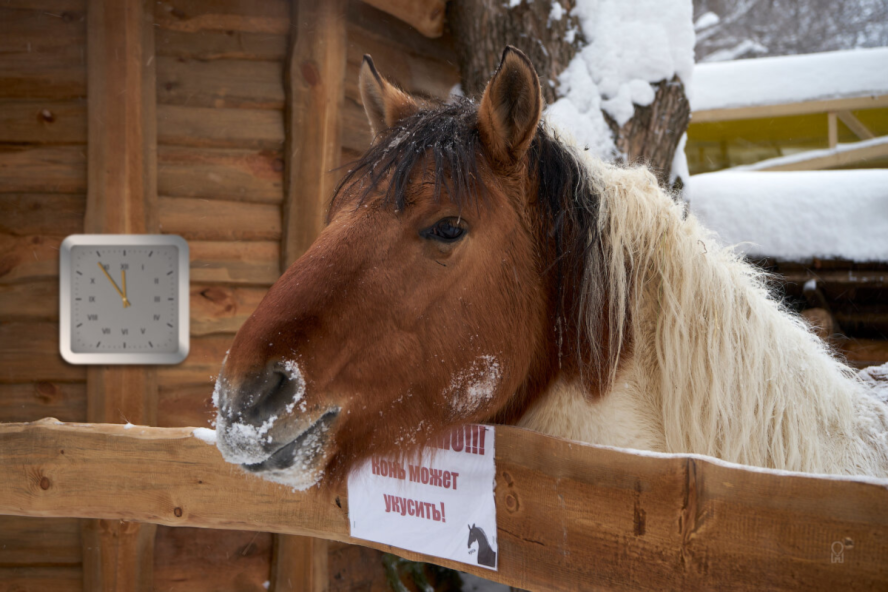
11:54
